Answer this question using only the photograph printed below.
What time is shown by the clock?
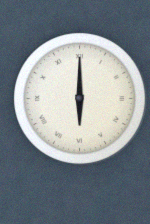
6:00
